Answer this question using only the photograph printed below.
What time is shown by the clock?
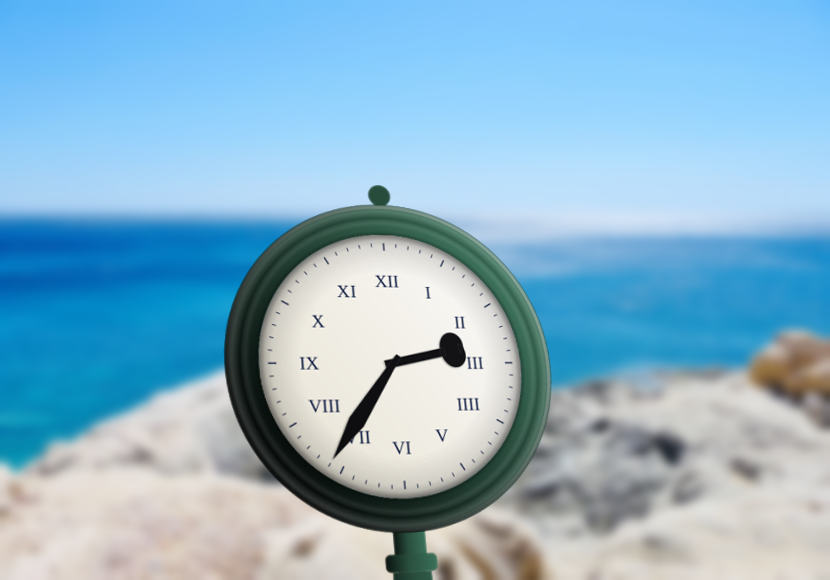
2:36
